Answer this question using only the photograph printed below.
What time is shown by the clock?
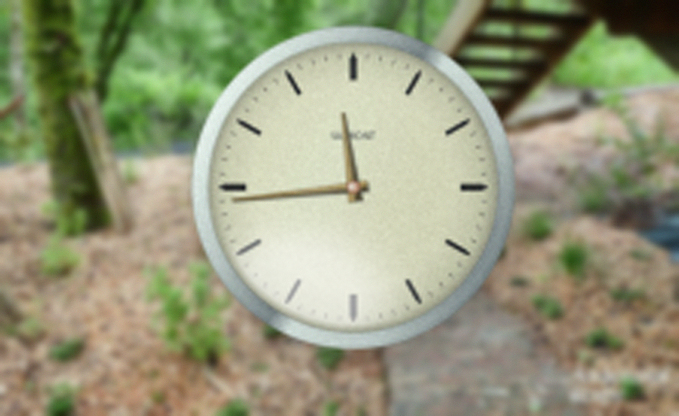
11:44
